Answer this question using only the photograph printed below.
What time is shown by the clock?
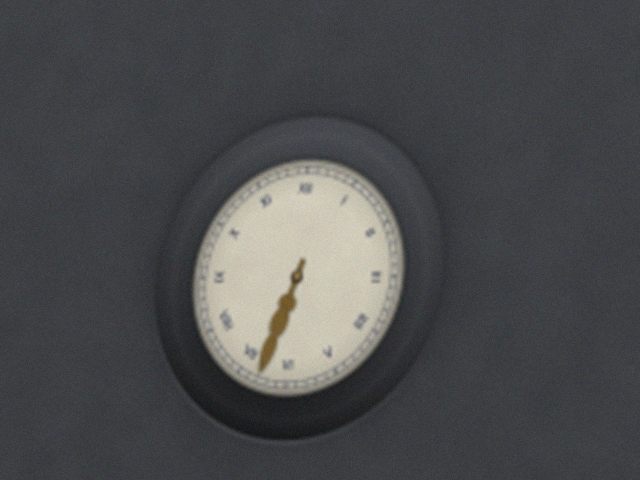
6:33
